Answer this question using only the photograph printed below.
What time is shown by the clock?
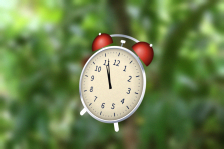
10:56
